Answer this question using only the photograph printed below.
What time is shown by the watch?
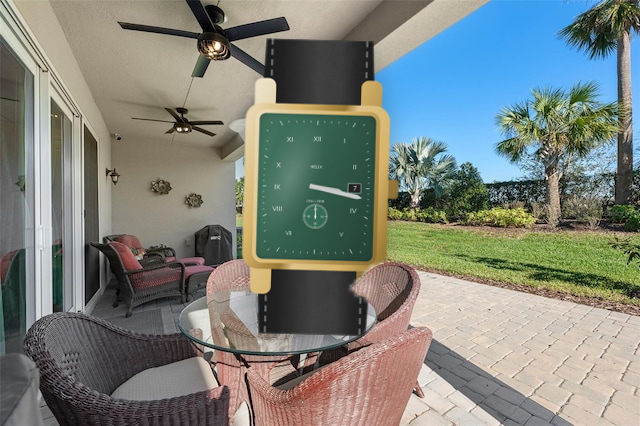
3:17
